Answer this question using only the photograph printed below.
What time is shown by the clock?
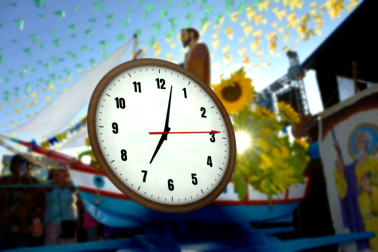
7:02:14
